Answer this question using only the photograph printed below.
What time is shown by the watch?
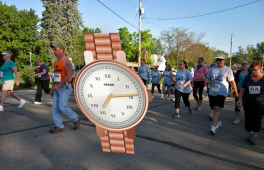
7:14
